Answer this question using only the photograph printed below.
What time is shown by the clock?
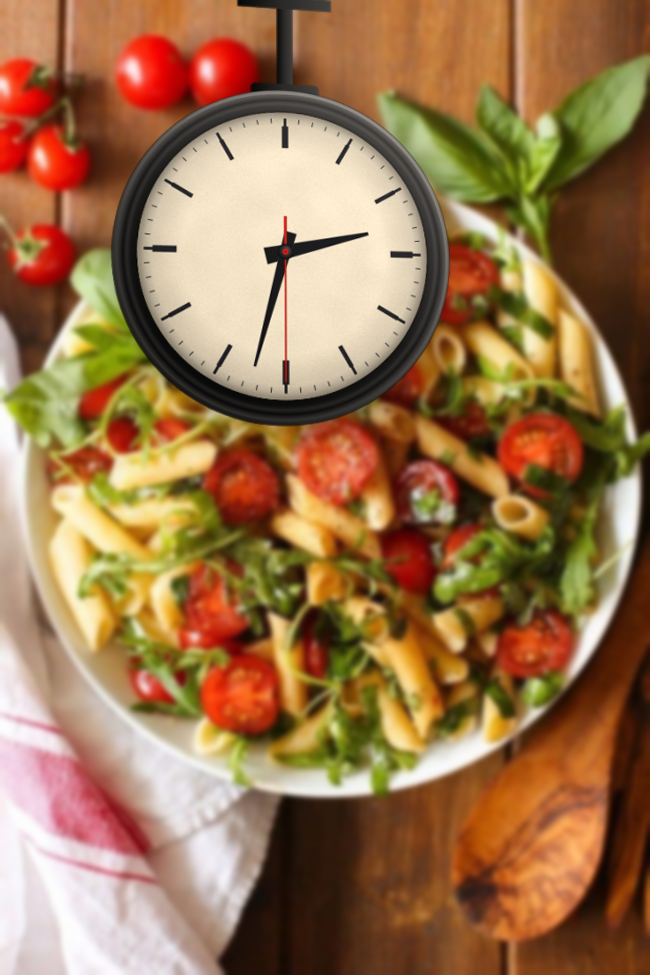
2:32:30
